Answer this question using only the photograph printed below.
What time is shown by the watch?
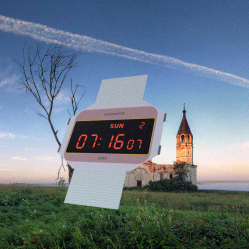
7:16:07
